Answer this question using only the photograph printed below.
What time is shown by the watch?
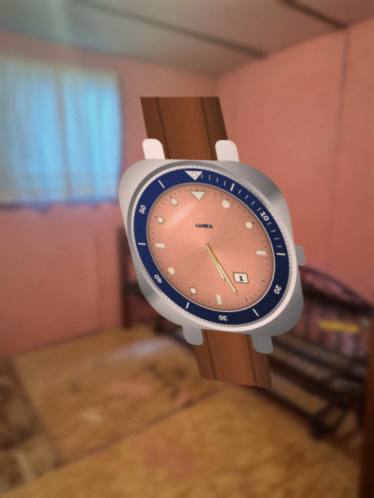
5:26
